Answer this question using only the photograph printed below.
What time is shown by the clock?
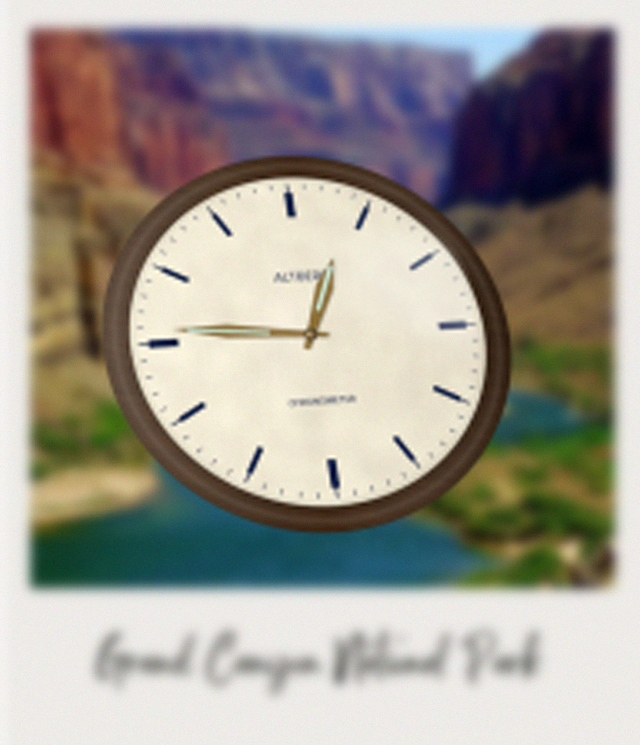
12:46
